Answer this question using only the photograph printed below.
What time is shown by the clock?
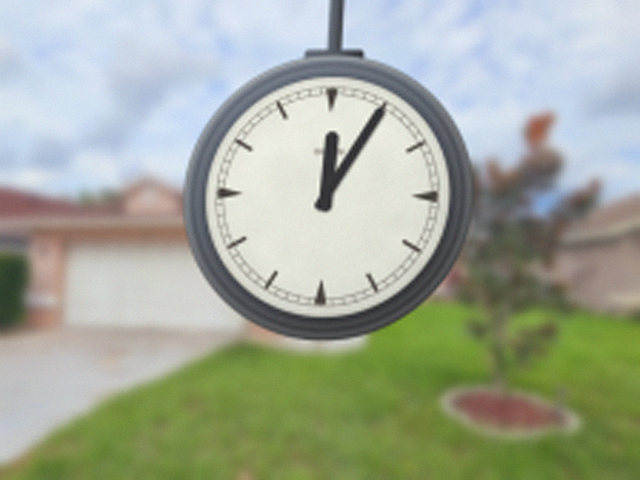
12:05
